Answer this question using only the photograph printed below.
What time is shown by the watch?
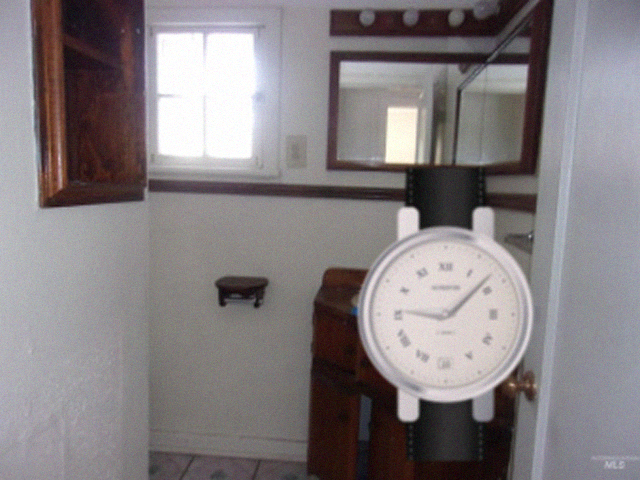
9:08
